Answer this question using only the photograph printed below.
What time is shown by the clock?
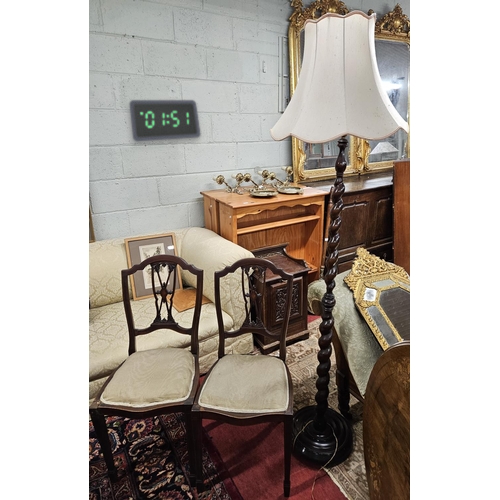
1:51
